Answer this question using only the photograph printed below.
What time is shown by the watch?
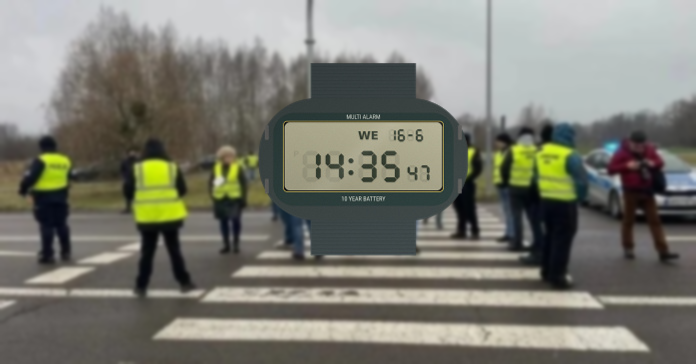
14:35:47
